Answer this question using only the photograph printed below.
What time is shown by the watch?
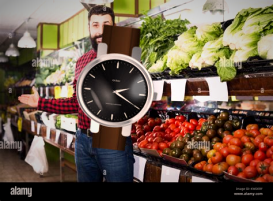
2:20
